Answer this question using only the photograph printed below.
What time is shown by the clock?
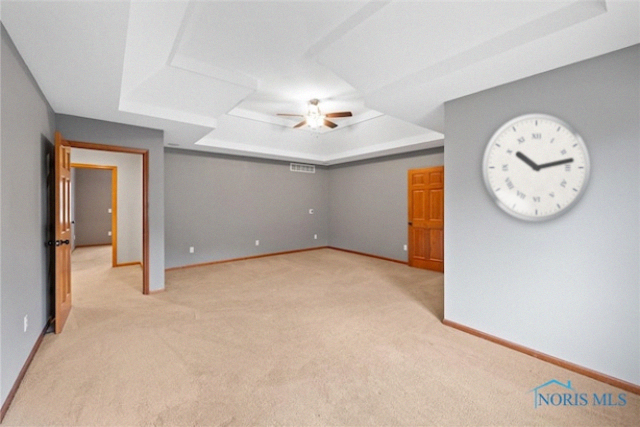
10:13
